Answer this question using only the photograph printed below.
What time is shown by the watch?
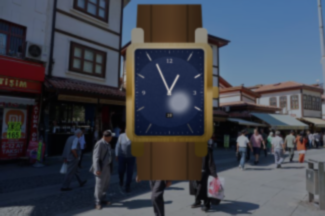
12:56
